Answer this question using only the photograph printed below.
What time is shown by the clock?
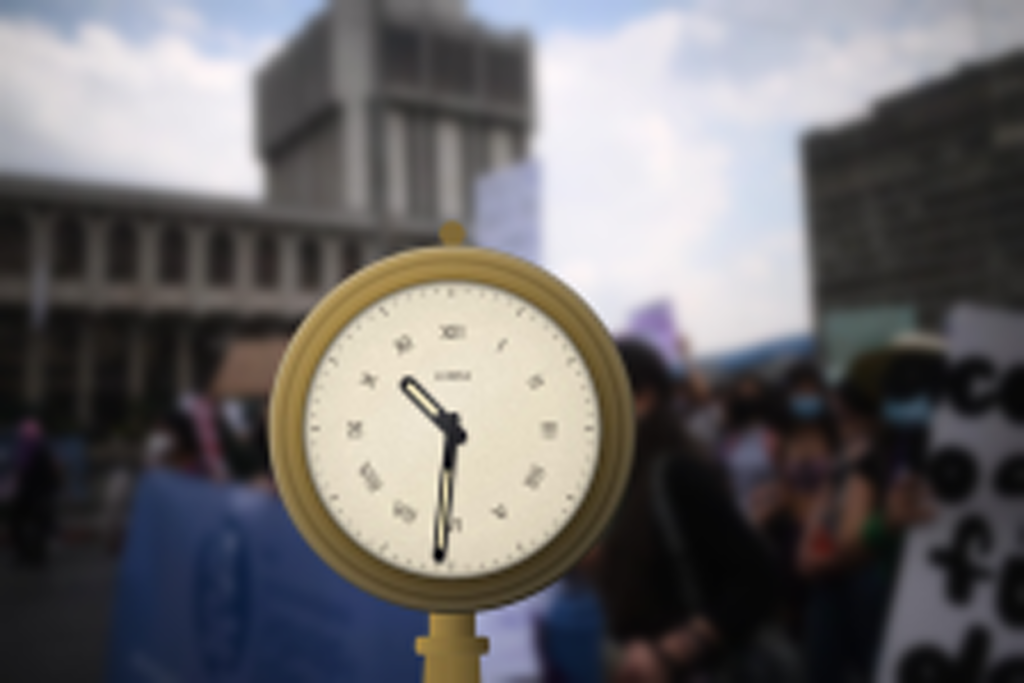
10:31
